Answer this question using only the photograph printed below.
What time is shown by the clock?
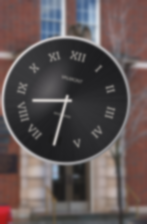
8:30
